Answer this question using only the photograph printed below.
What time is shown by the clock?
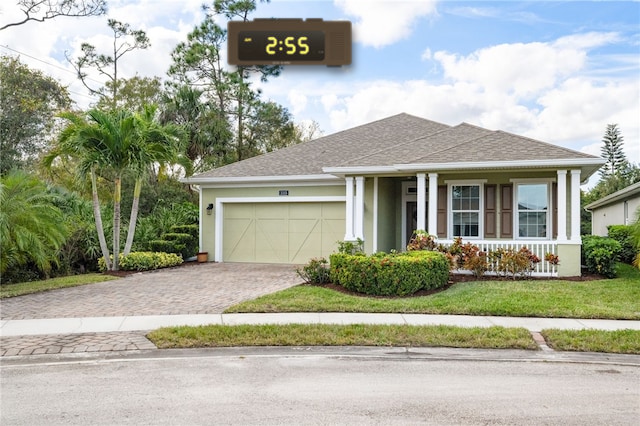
2:55
